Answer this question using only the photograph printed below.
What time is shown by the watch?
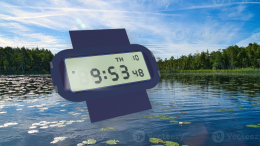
9:53:48
